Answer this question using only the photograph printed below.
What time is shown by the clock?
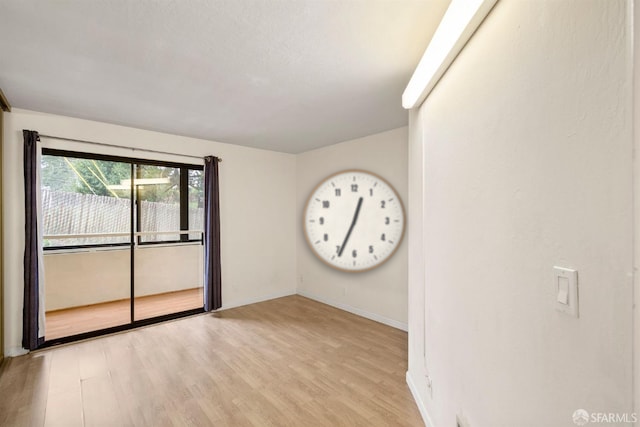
12:34
